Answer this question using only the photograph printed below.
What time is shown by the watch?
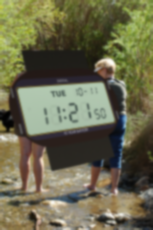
11:21
